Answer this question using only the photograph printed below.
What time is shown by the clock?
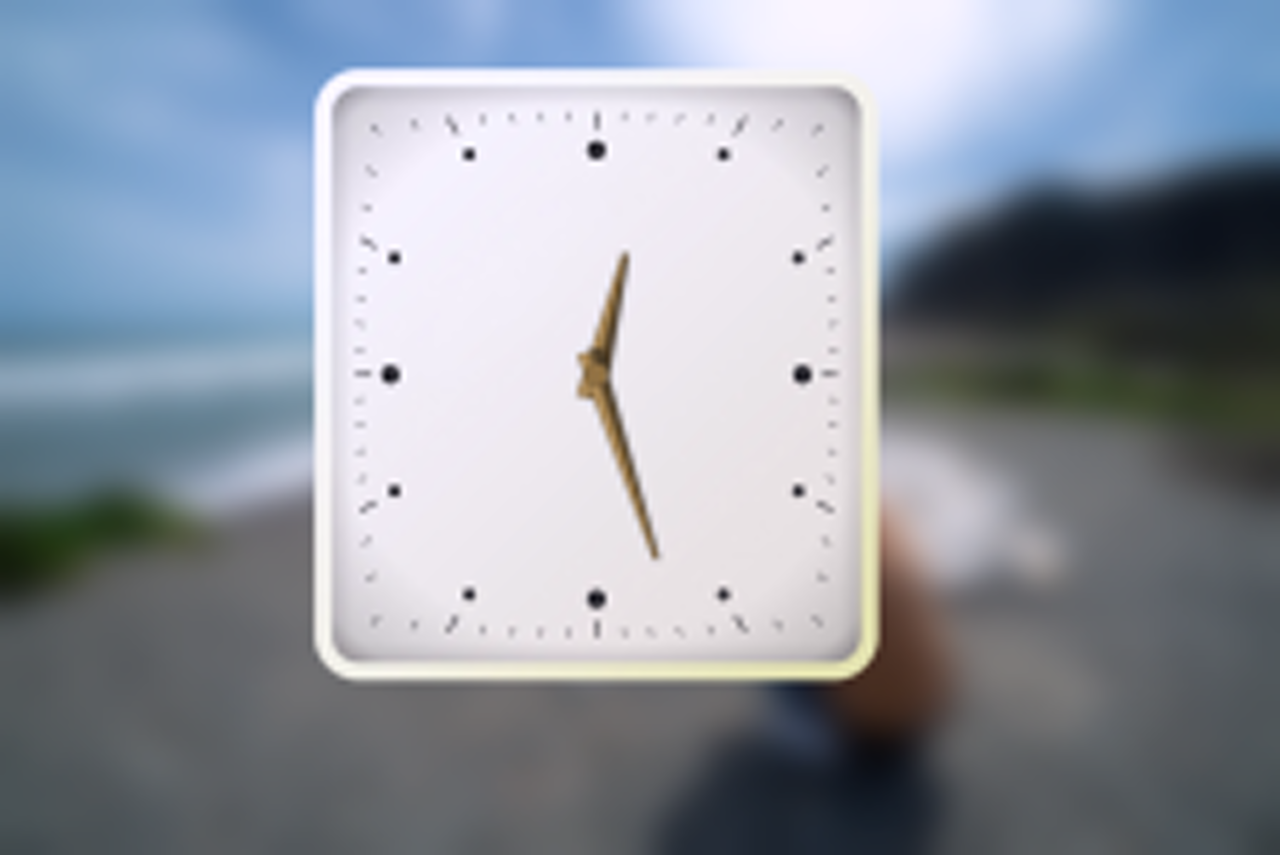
12:27
